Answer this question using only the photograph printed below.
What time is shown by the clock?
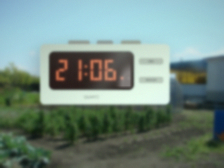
21:06
